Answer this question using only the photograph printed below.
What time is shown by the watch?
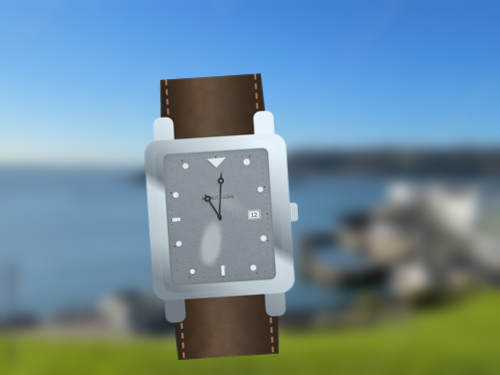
11:01
